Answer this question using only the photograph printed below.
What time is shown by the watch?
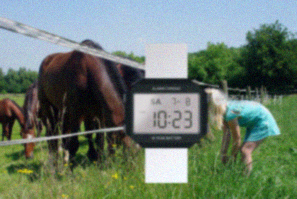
10:23
